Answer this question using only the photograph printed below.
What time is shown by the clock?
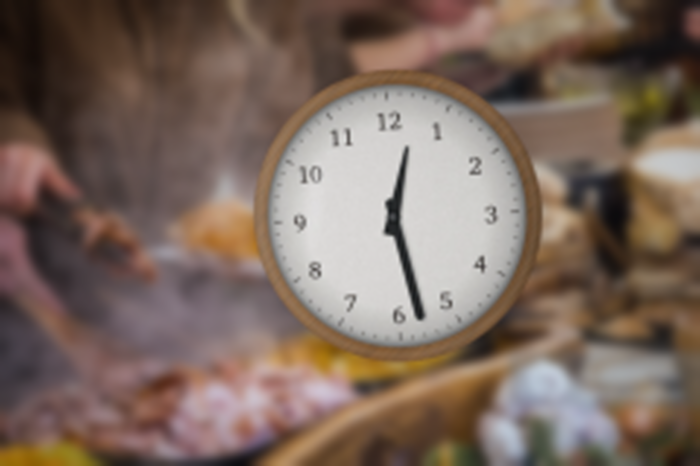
12:28
